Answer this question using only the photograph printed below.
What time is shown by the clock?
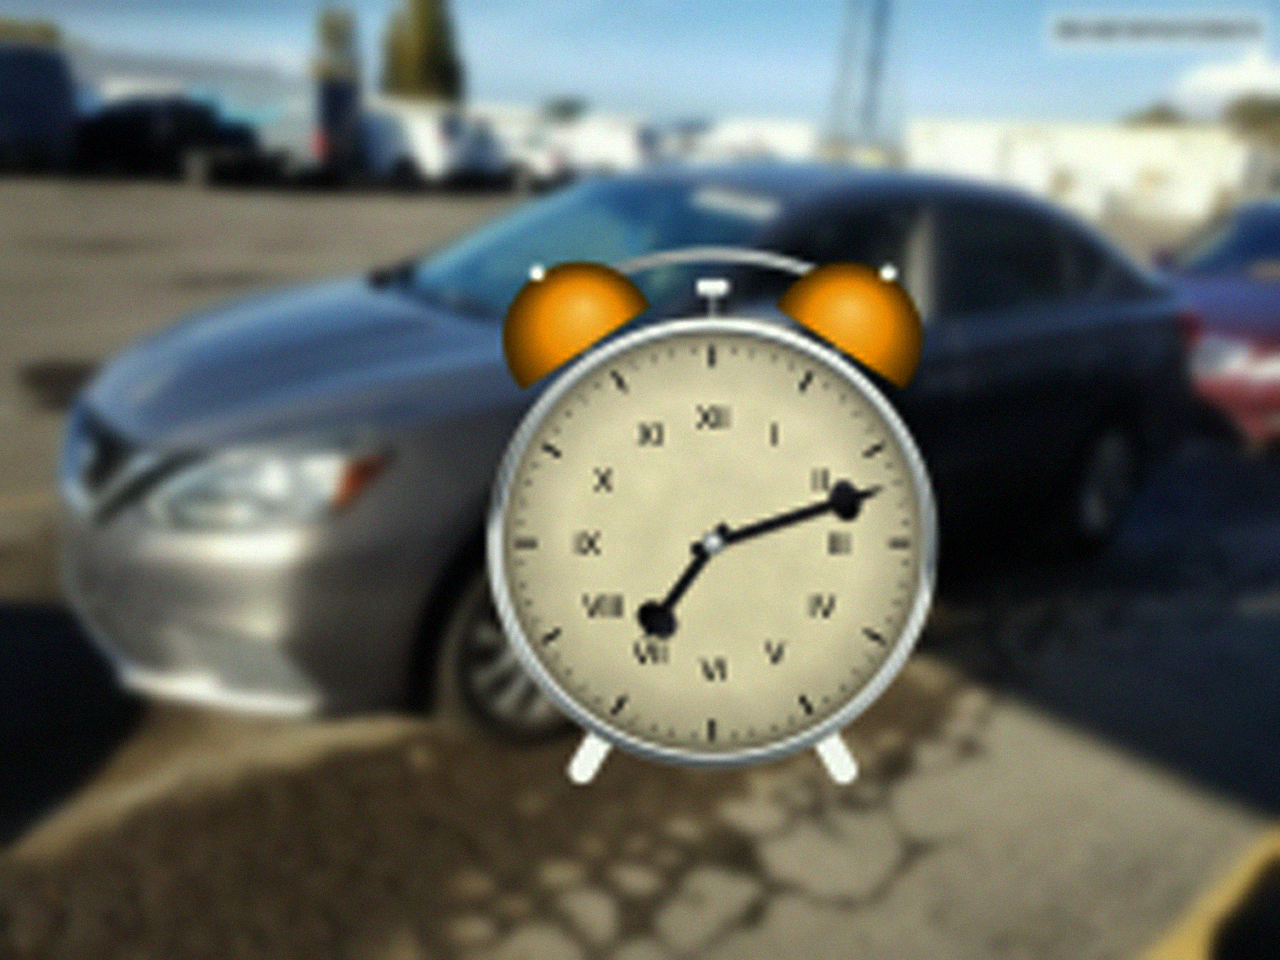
7:12
